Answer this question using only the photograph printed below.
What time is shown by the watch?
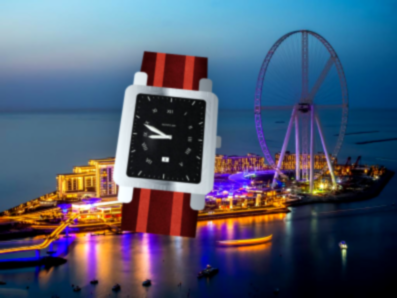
8:49
